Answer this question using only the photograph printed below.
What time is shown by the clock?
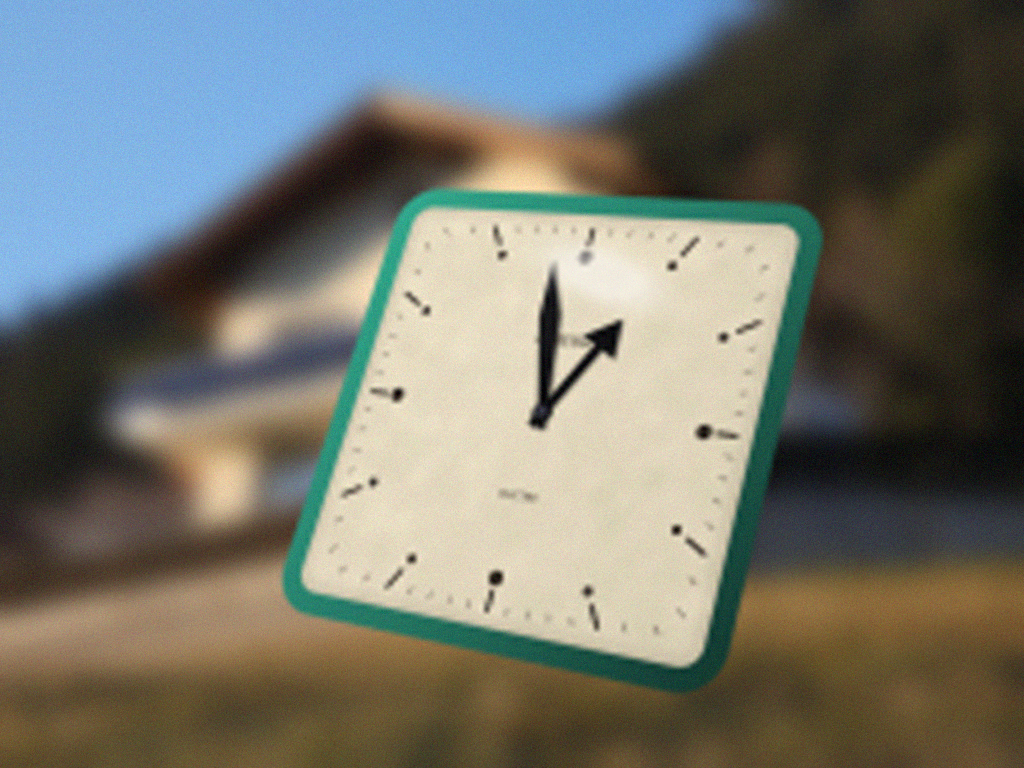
12:58
